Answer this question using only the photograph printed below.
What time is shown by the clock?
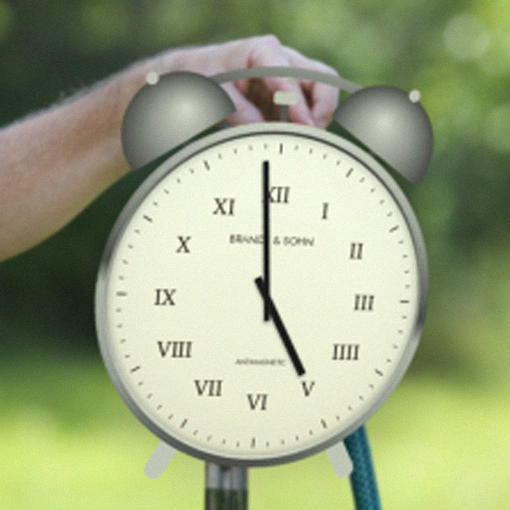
4:59
